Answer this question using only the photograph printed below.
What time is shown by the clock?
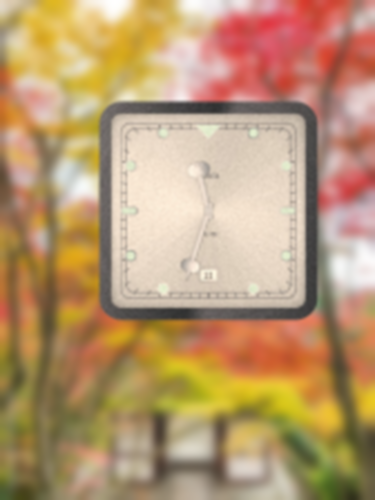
11:33
